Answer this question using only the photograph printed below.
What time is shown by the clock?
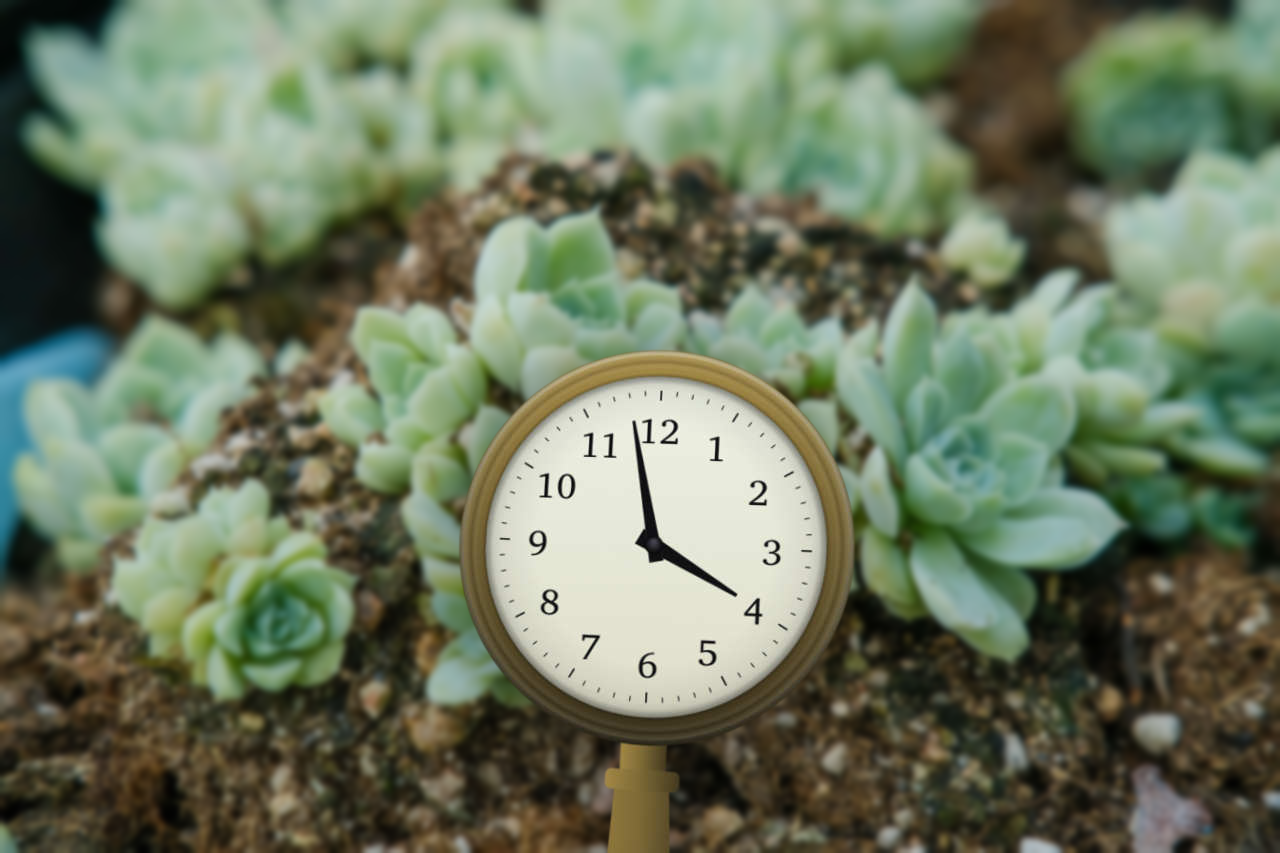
3:58
